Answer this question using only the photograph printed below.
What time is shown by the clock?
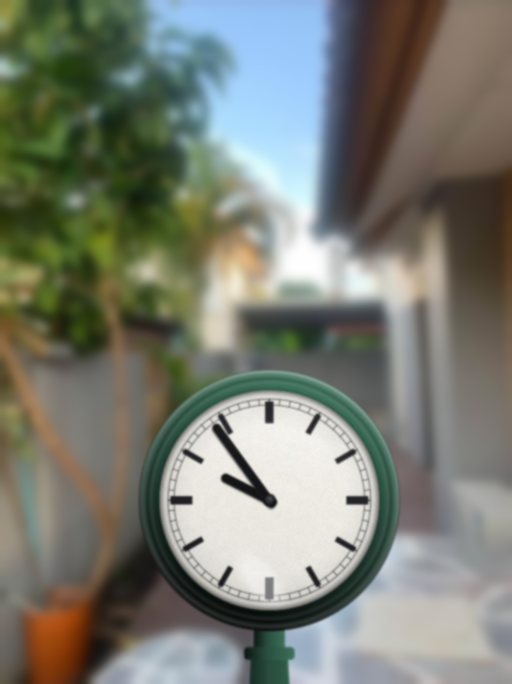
9:54
